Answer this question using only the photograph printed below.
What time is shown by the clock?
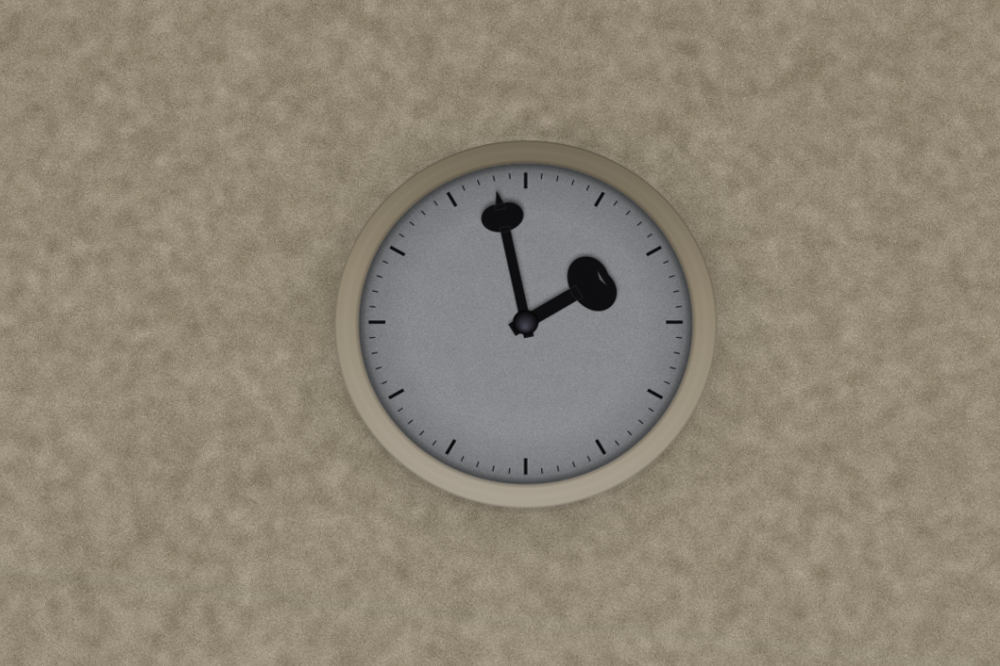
1:58
